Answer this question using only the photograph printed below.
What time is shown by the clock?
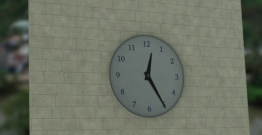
12:25
